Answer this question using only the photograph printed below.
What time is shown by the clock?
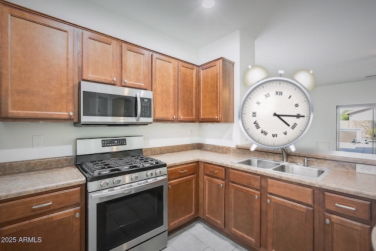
4:15
